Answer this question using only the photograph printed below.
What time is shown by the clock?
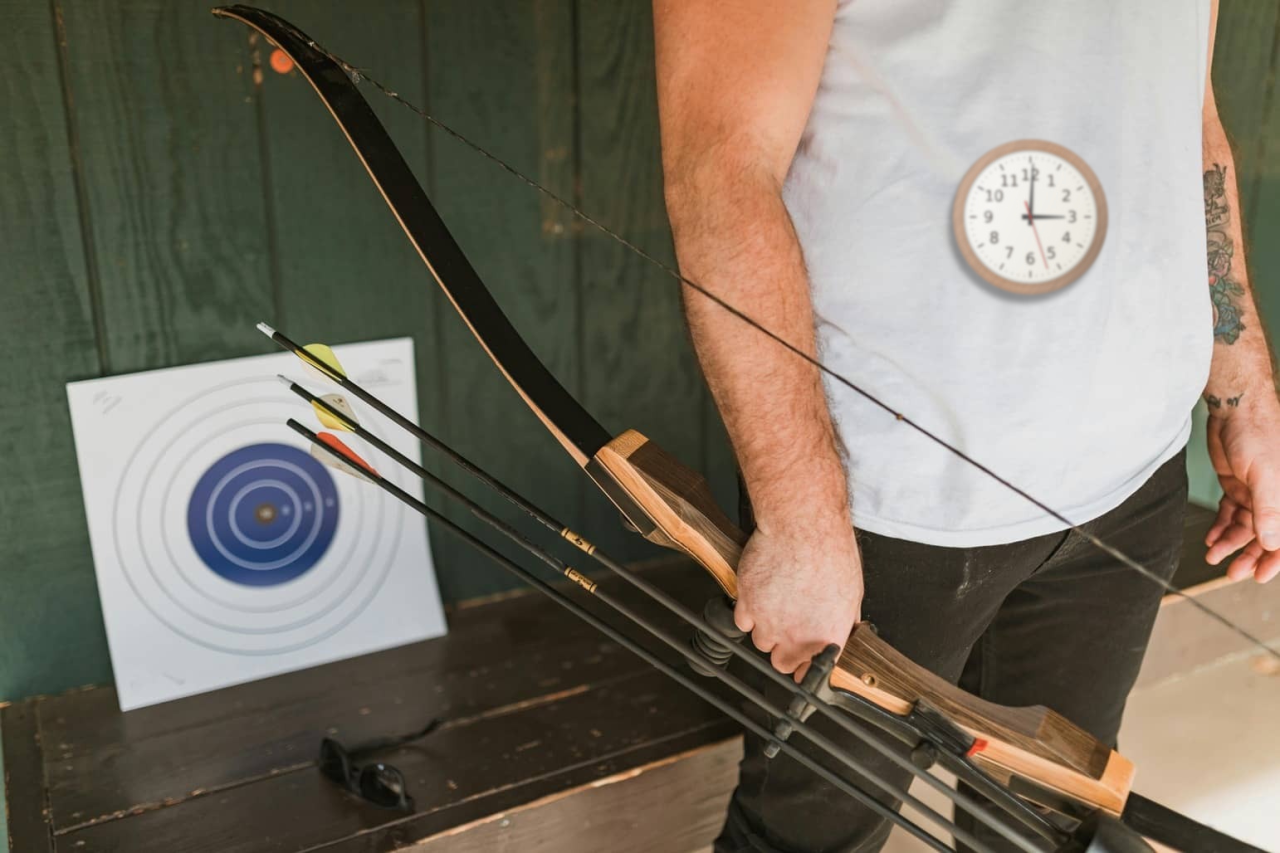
3:00:27
